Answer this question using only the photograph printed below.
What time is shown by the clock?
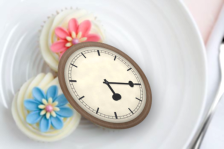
5:15
